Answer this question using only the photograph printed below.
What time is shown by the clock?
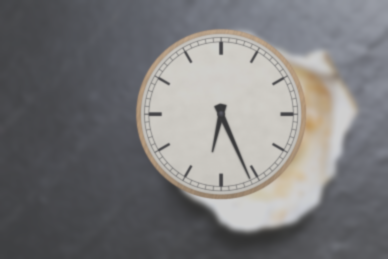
6:26
